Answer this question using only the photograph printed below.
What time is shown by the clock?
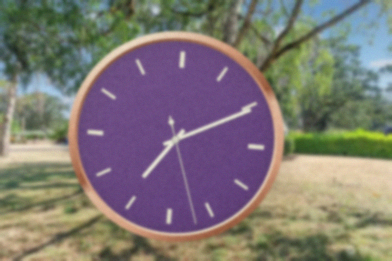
7:10:27
